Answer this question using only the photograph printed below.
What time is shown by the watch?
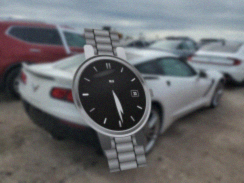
5:29
